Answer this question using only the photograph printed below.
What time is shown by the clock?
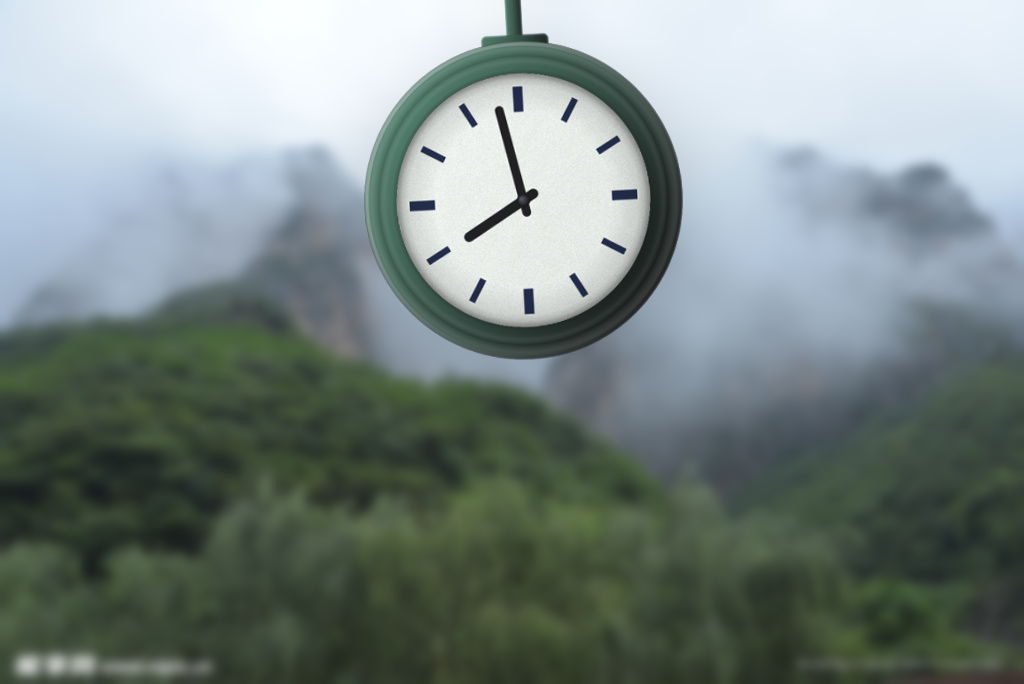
7:58
